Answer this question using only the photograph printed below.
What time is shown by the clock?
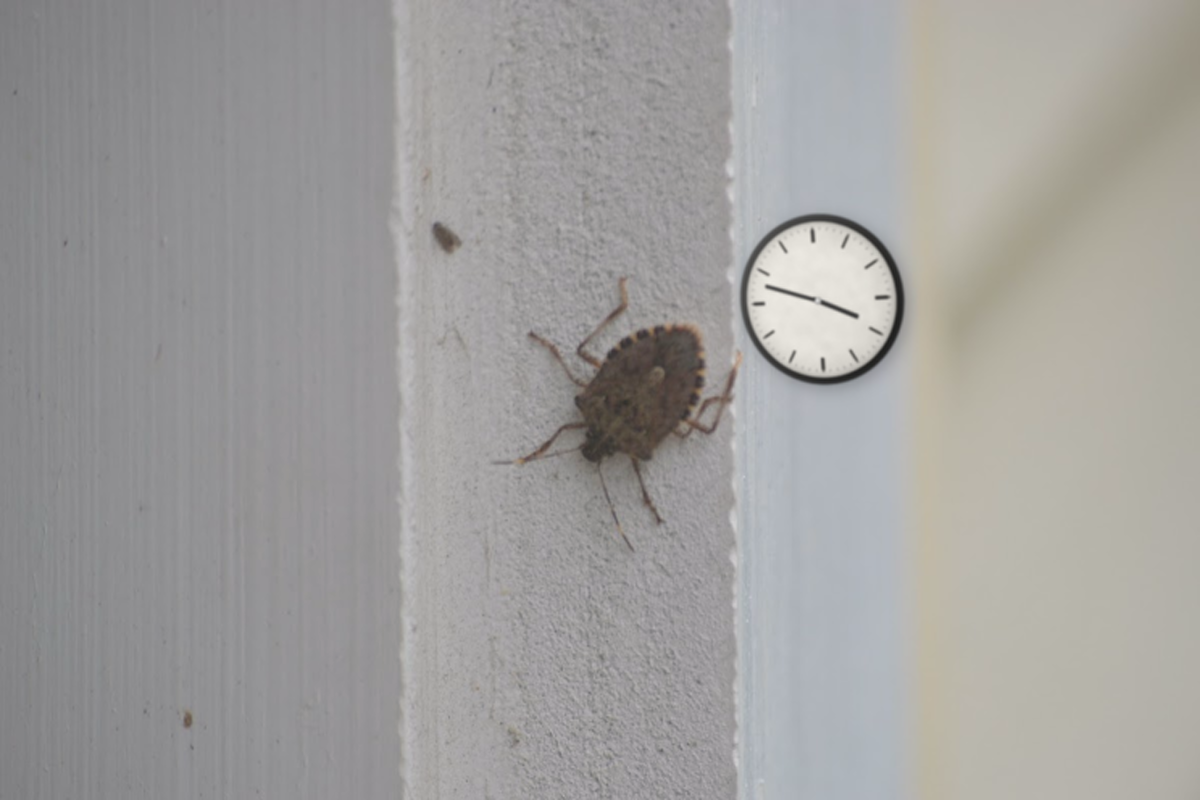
3:48
